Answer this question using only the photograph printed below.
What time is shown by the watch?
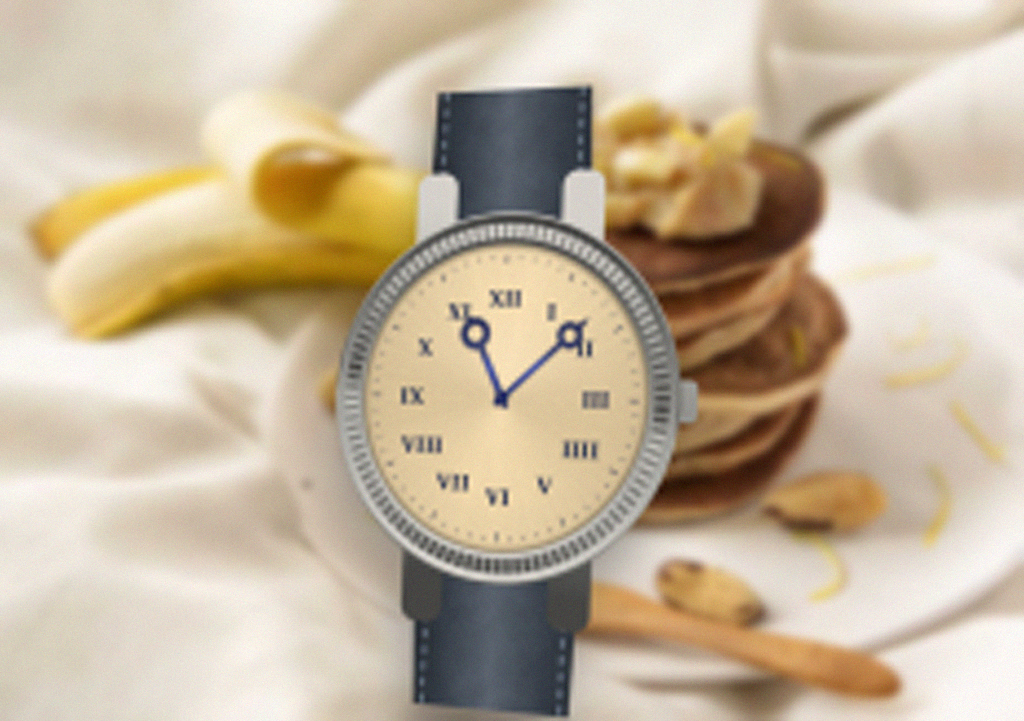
11:08
